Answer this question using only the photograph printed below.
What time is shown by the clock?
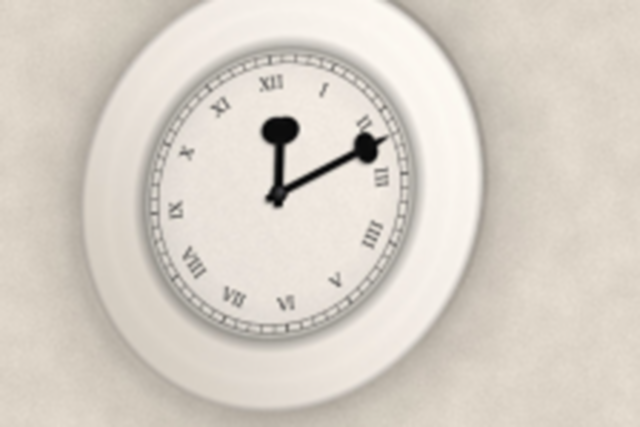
12:12
